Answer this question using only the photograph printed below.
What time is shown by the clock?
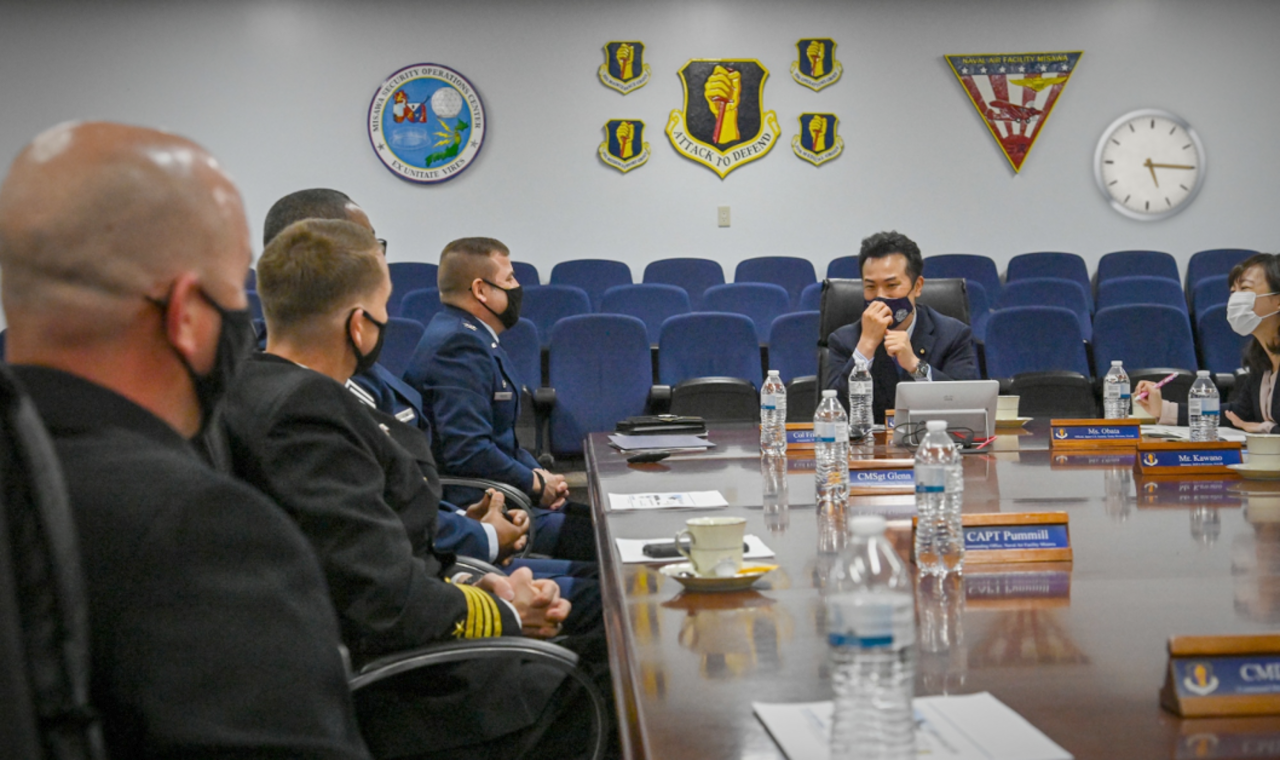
5:15
